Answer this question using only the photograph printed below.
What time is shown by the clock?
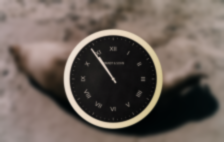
10:54
